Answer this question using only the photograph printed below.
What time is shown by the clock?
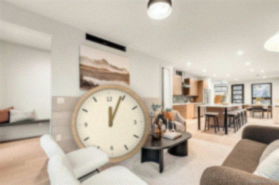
12:04
